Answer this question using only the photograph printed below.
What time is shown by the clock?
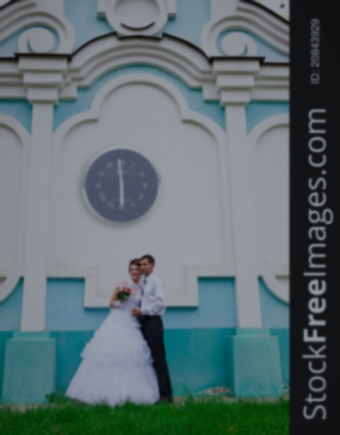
5:59
